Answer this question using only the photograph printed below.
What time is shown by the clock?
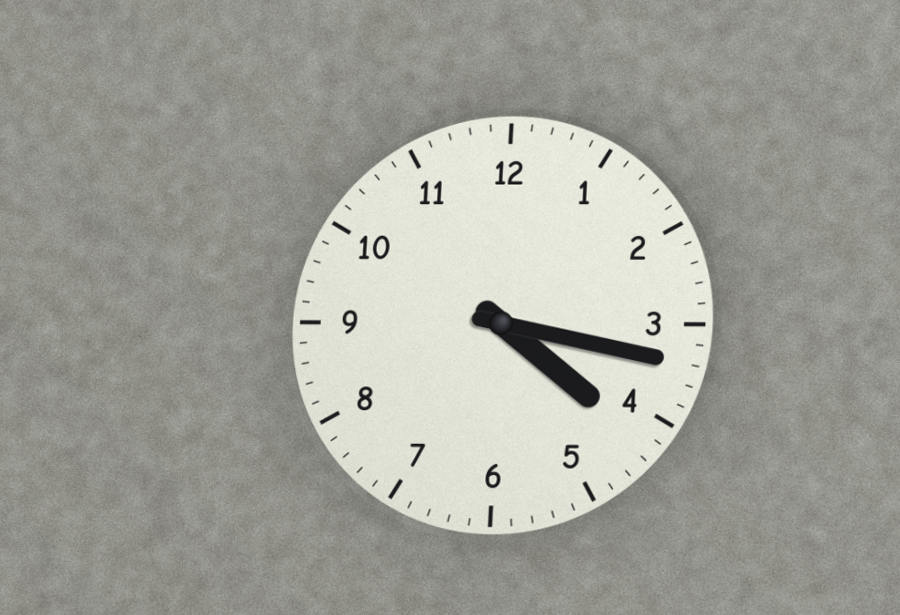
4:17
